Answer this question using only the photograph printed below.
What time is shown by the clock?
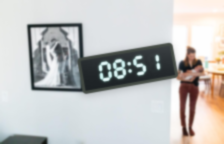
8:51
